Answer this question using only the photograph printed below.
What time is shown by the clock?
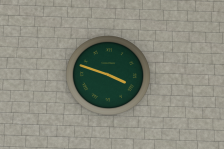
3:48
